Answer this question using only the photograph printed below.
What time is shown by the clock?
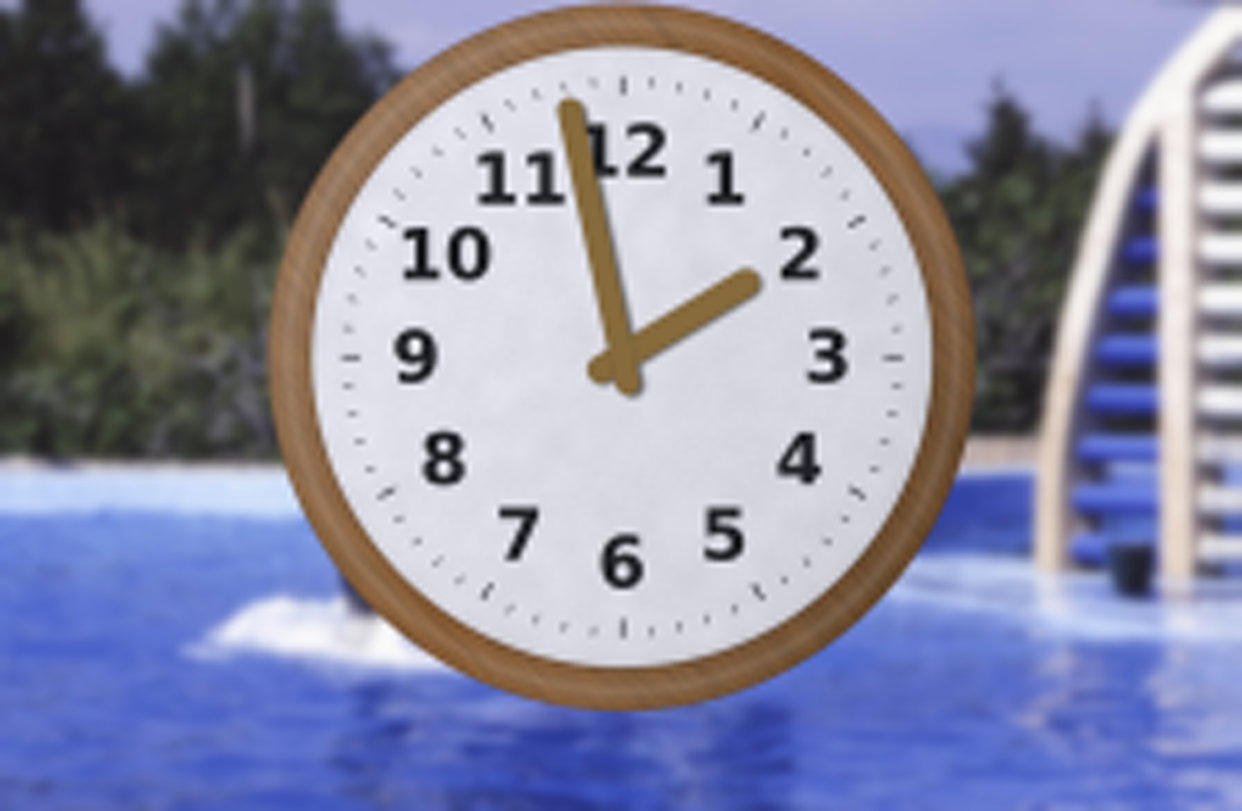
1:58
